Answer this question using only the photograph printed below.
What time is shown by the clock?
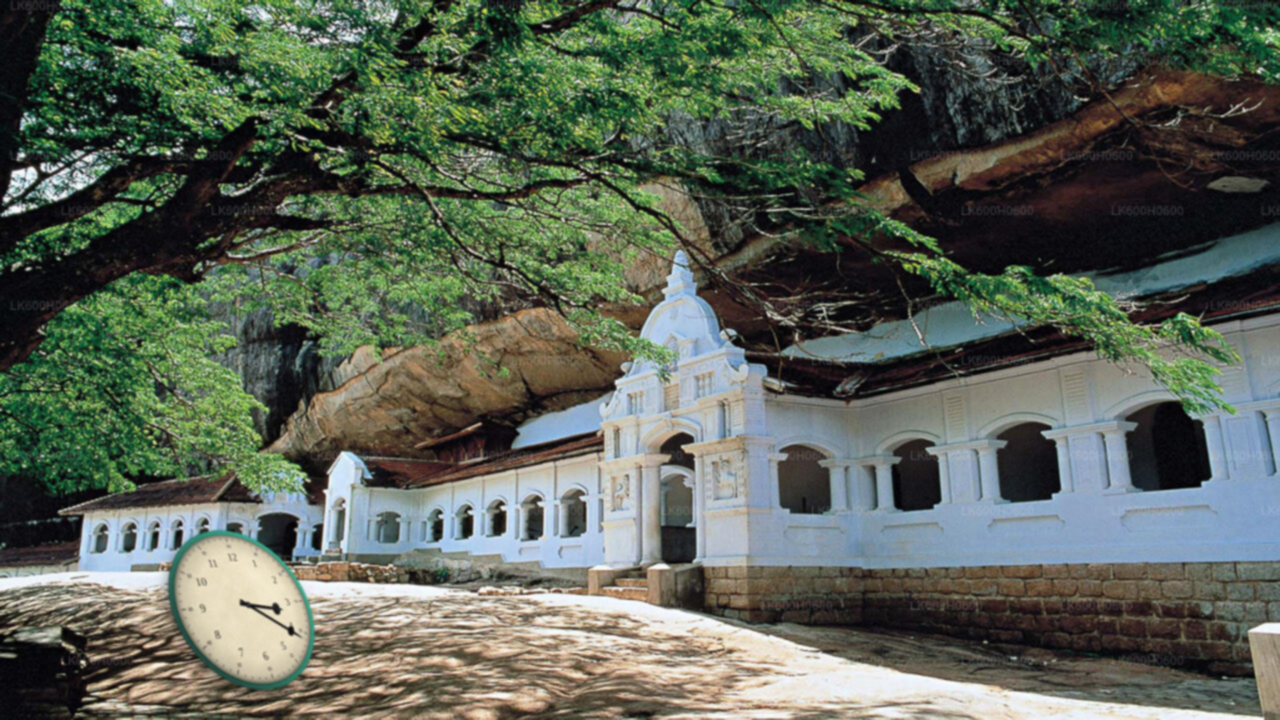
3:21
